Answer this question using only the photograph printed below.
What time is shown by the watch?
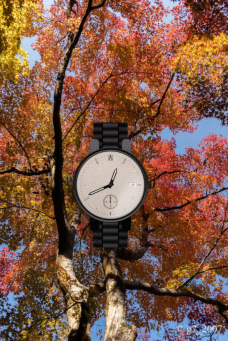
12:41
